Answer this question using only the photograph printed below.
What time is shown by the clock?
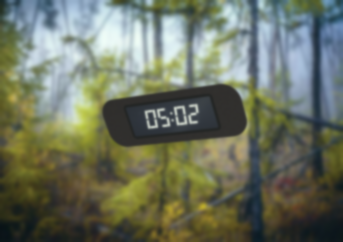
5:02
